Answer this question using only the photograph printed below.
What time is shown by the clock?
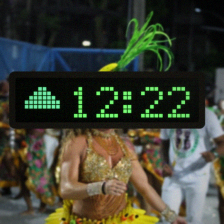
12:22
